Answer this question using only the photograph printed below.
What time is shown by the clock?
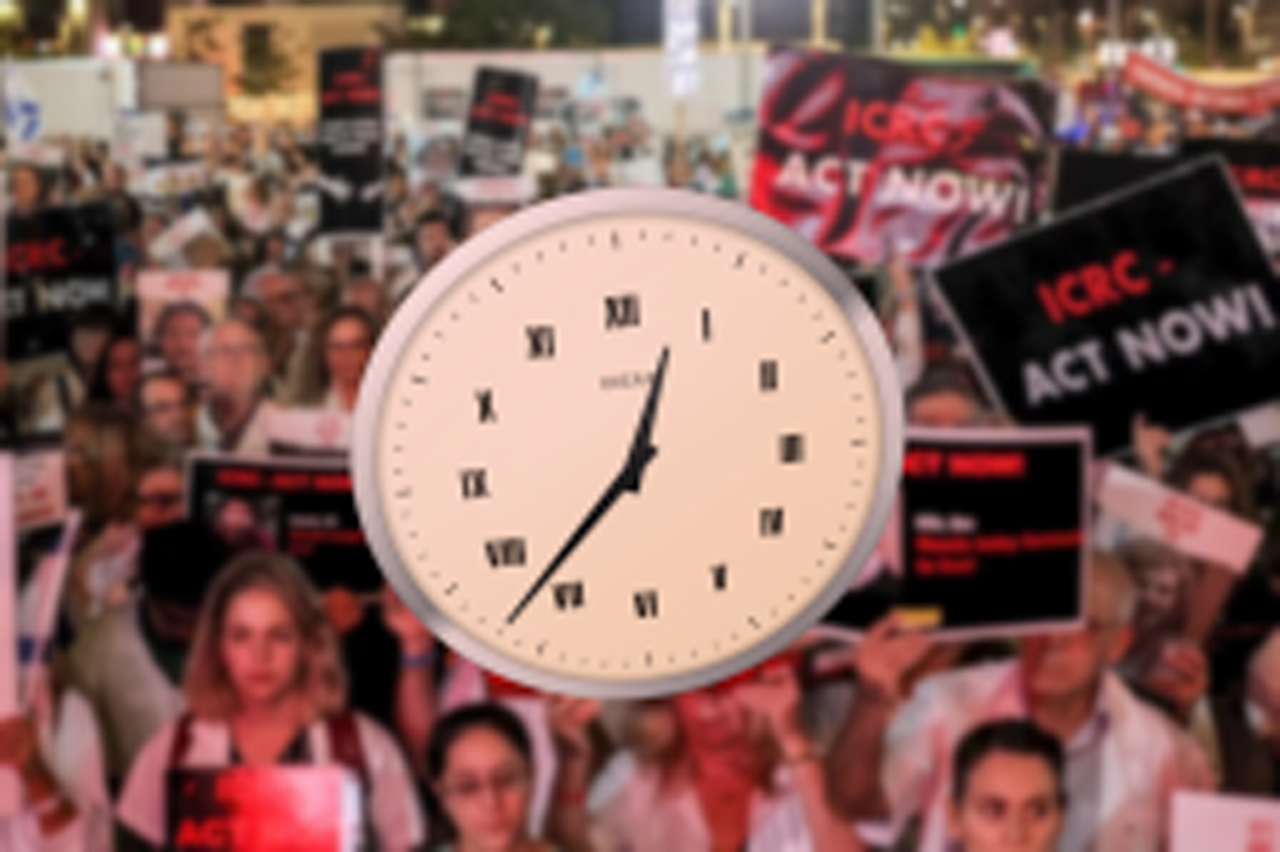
12:37
